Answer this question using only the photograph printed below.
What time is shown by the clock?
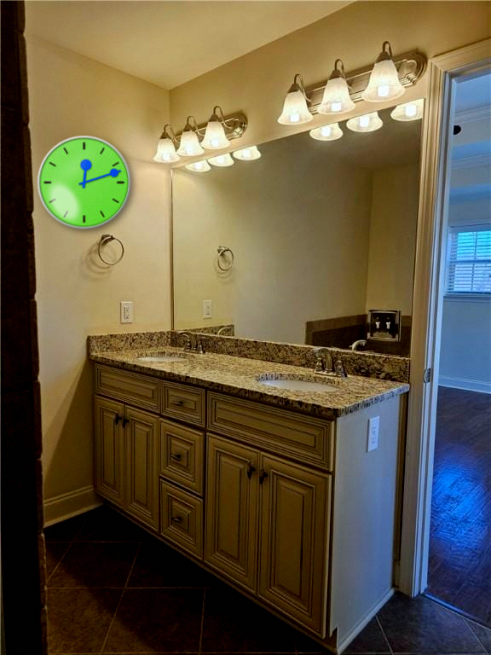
12:12
